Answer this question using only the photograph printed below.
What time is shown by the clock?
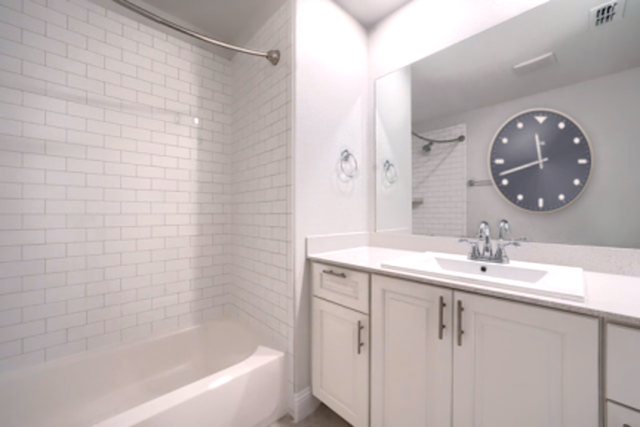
11:42
